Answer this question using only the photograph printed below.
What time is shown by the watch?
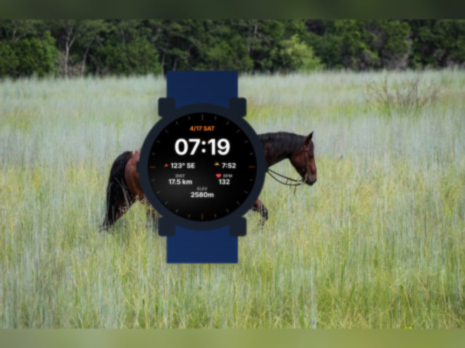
7:19
